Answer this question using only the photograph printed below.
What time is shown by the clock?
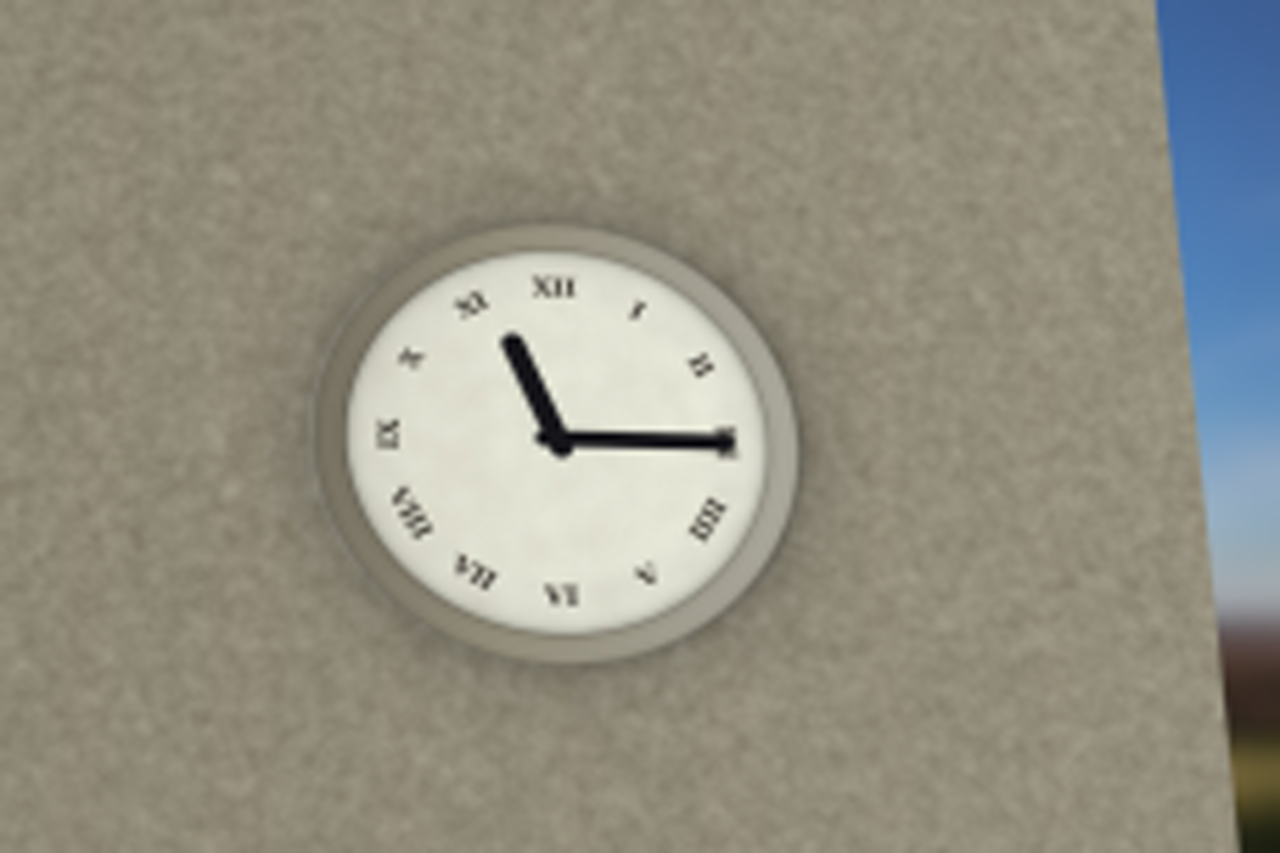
11:15
